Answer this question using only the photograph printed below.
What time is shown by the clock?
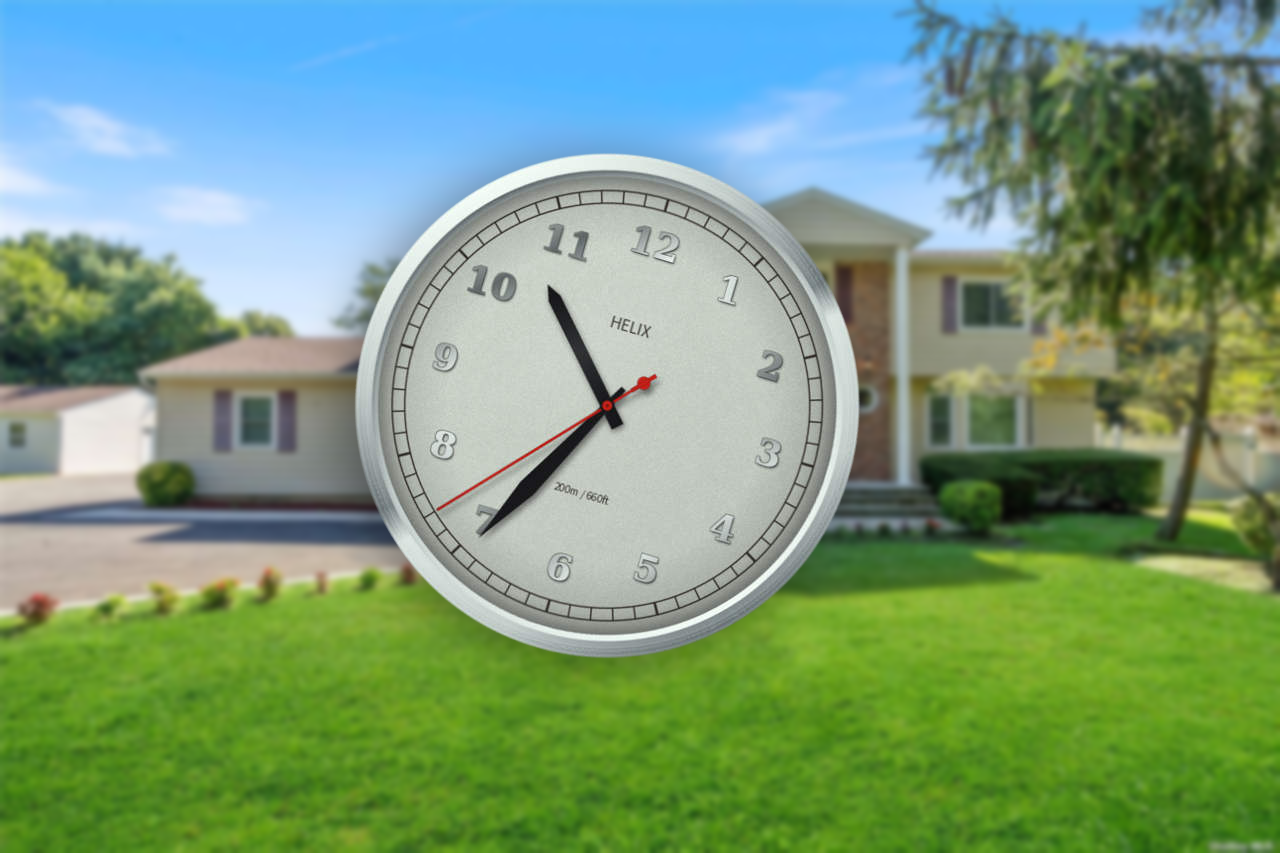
10:34:37
